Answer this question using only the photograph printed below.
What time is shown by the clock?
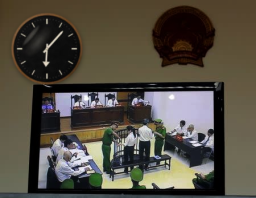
6:07
